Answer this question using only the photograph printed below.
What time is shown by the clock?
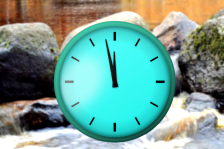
11:58
